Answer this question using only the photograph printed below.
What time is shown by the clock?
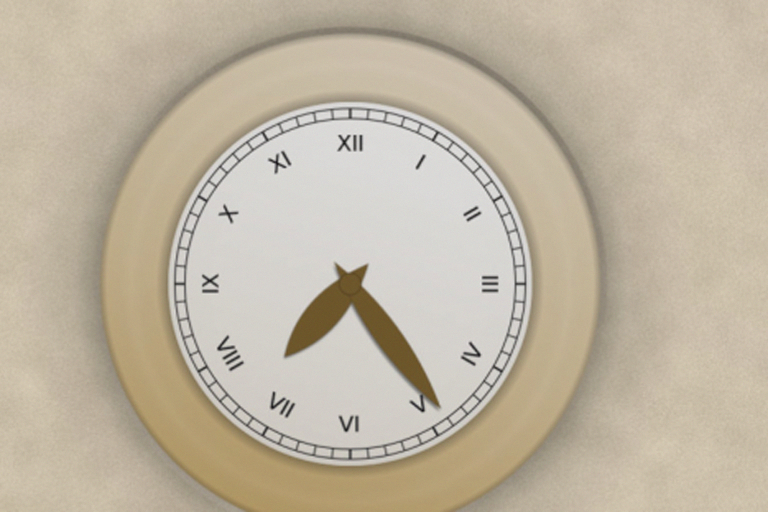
7:24
